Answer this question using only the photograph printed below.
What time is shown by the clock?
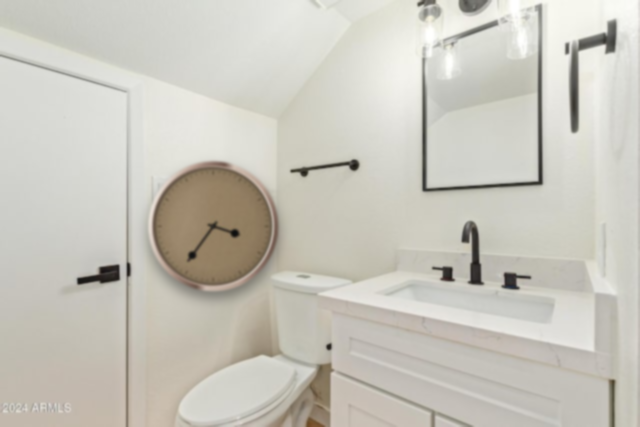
3:36
